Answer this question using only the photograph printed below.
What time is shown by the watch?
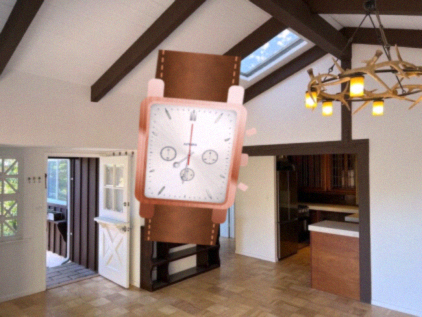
7:31
